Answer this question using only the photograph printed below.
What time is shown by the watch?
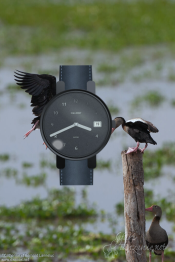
3:41
